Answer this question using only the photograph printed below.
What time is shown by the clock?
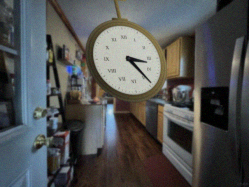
3:24
